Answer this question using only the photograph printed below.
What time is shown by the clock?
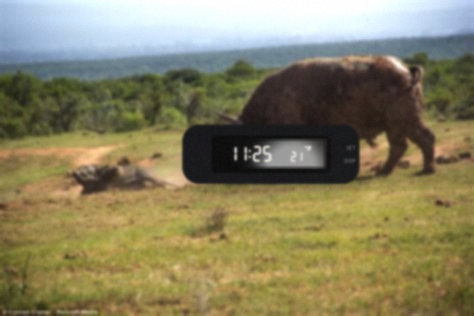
11:25
